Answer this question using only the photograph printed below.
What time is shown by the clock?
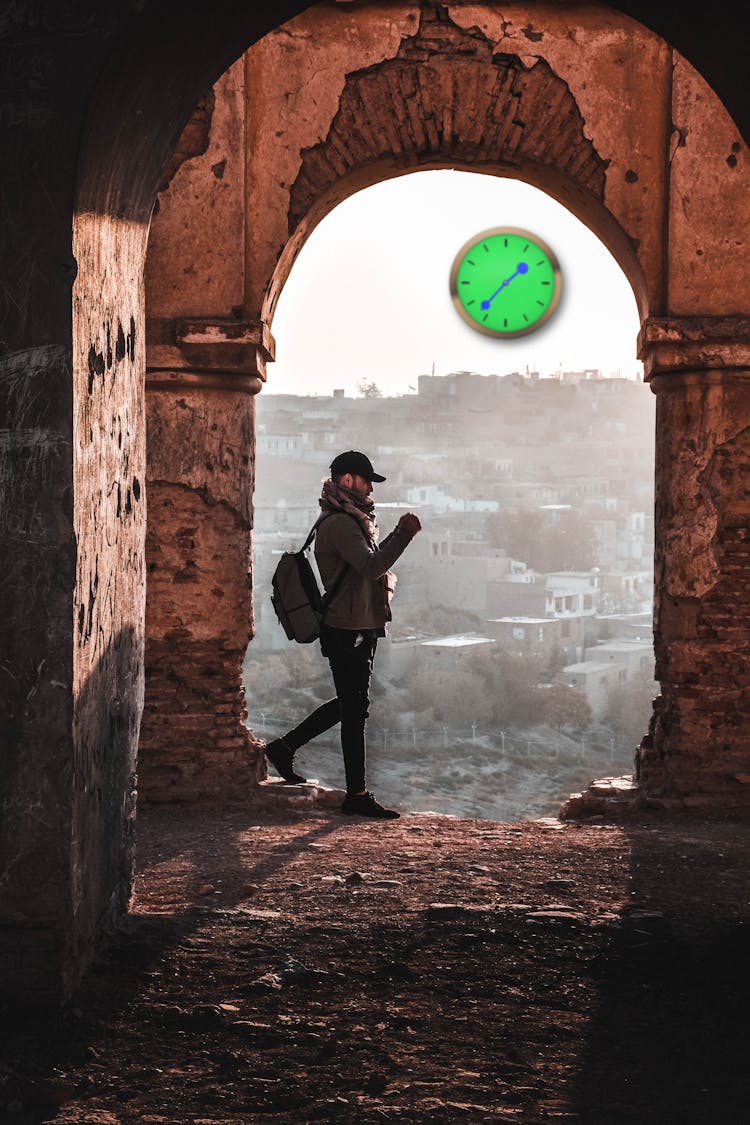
1:37
